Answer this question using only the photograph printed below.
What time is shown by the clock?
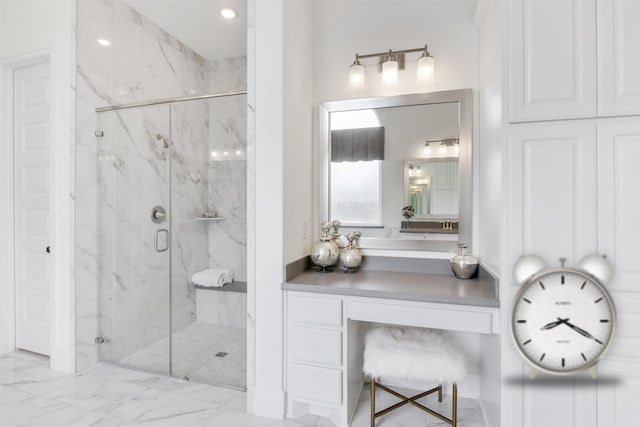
8:20
